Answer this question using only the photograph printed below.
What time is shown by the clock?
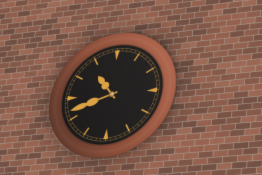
10:42
